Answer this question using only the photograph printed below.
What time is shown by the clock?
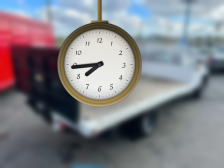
7:44
